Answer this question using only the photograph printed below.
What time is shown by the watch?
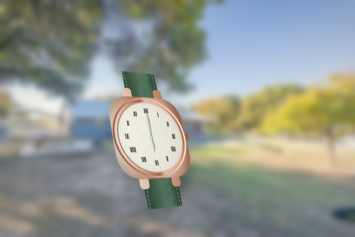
6:00
